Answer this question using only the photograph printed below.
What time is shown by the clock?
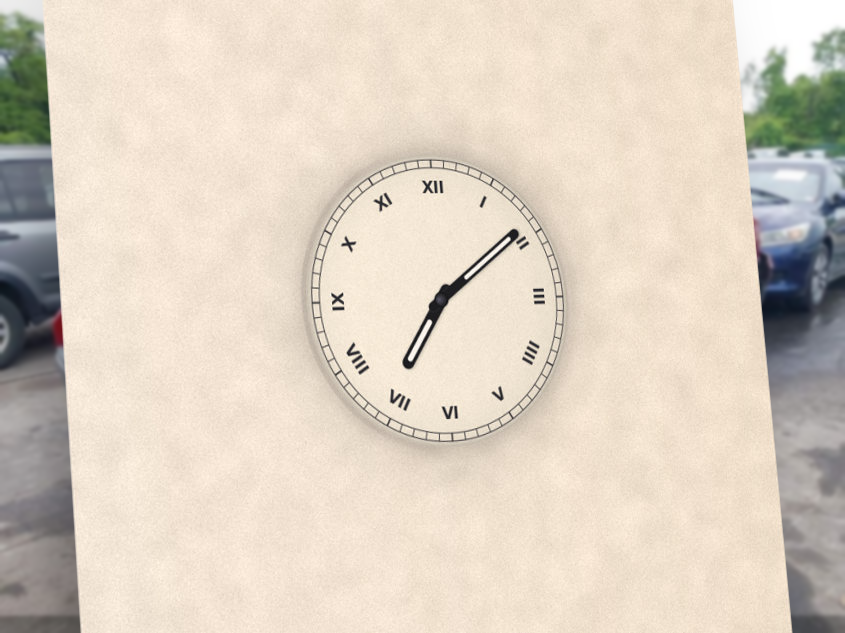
7:09
